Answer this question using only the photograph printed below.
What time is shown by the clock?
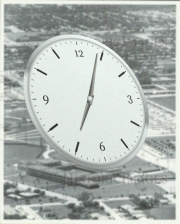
7:04
